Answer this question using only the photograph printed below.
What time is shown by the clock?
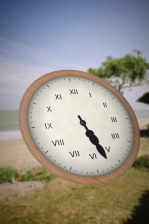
5:27
